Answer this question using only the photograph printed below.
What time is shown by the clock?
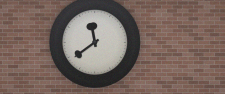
11:39
